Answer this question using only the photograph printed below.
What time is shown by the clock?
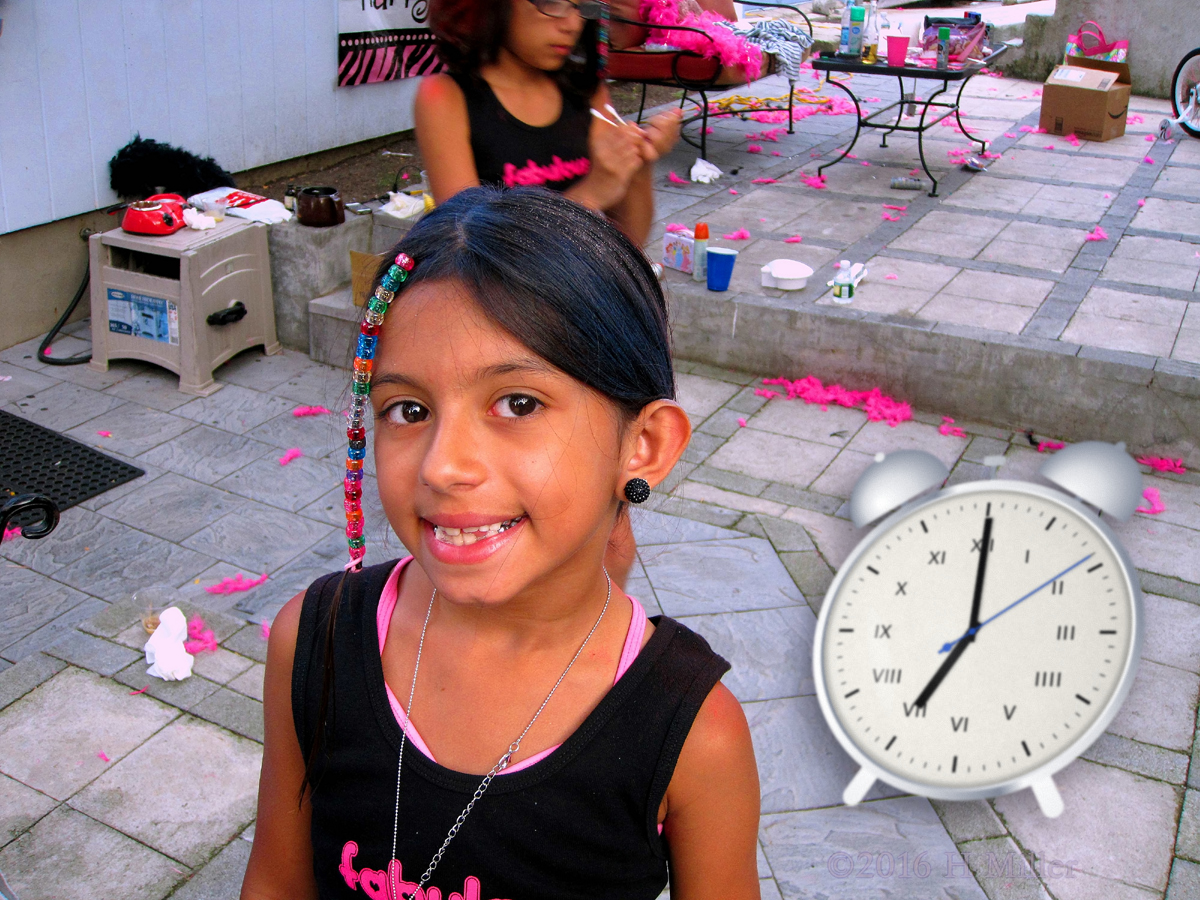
7:00:09
